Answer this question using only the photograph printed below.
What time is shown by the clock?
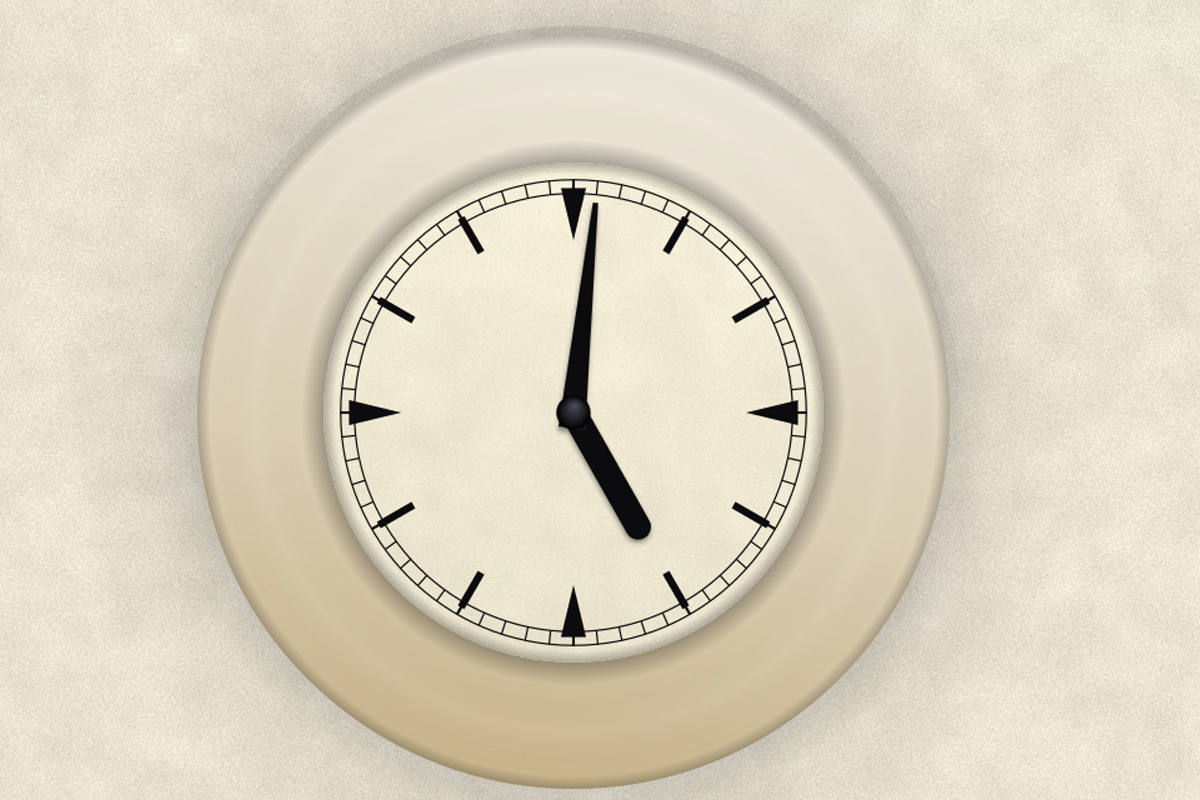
5:01
